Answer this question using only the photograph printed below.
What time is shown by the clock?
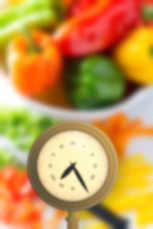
7:25
